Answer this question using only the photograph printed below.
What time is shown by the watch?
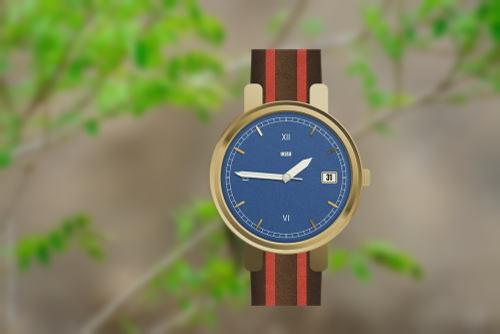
1:45:46
